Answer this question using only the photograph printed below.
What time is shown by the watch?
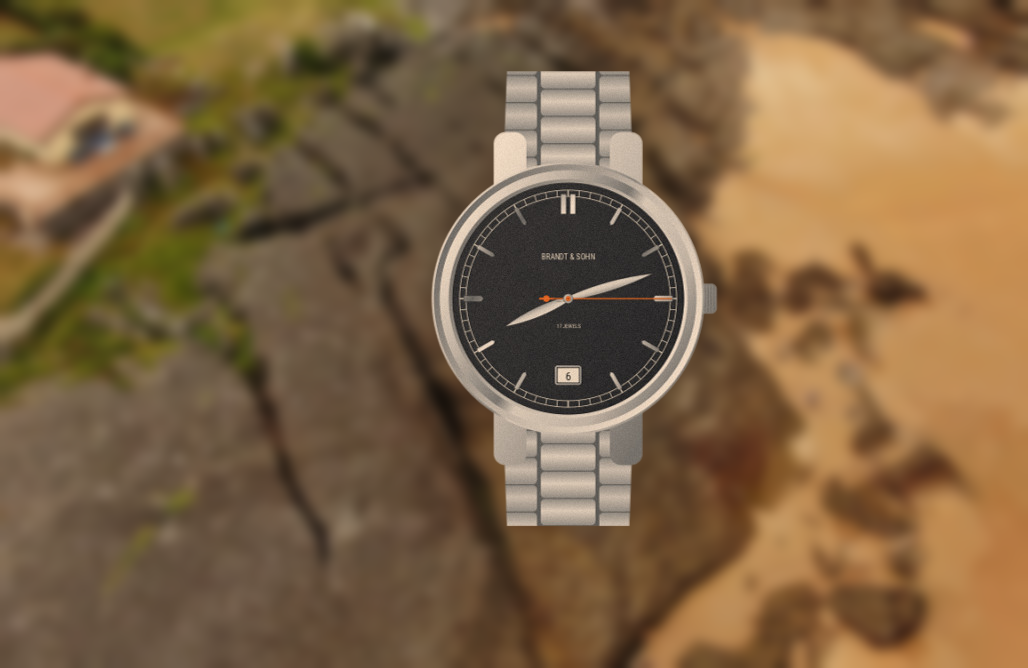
8:12:15
